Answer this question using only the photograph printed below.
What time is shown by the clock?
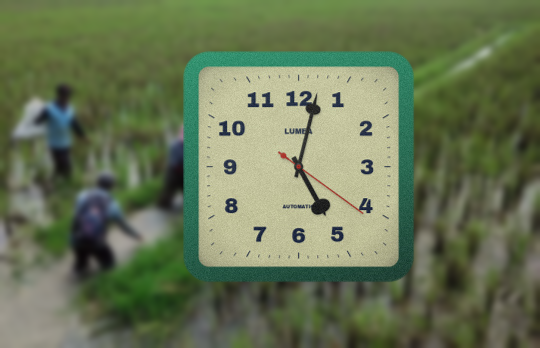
5:02:21
